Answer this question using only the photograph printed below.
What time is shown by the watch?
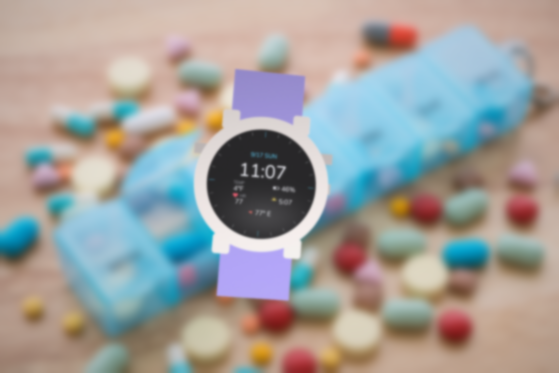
11:07
